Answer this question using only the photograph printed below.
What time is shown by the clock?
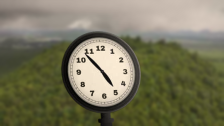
4:53
